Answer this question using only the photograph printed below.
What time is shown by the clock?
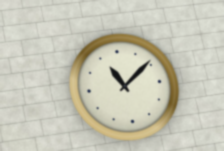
11:09
